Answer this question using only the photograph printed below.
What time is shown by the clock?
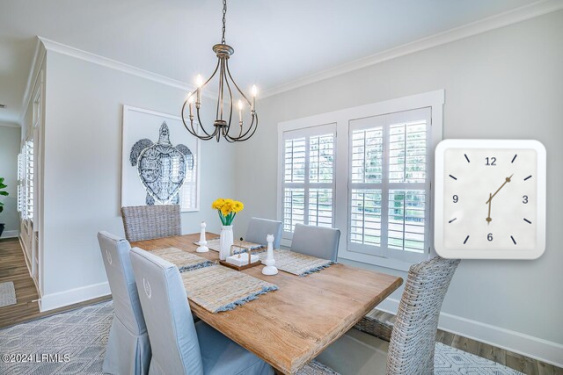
6:07
